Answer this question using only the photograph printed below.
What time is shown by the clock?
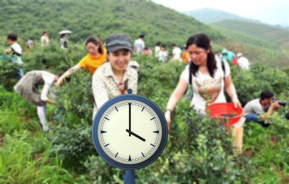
4:00
